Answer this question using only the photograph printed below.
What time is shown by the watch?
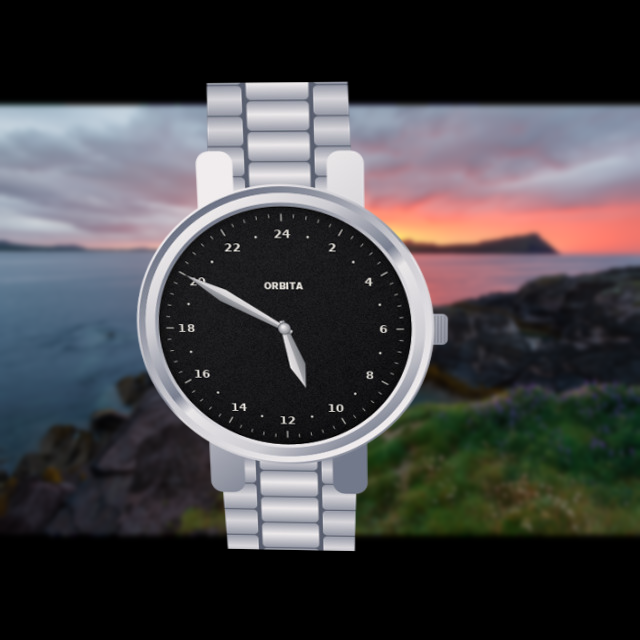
10:50
